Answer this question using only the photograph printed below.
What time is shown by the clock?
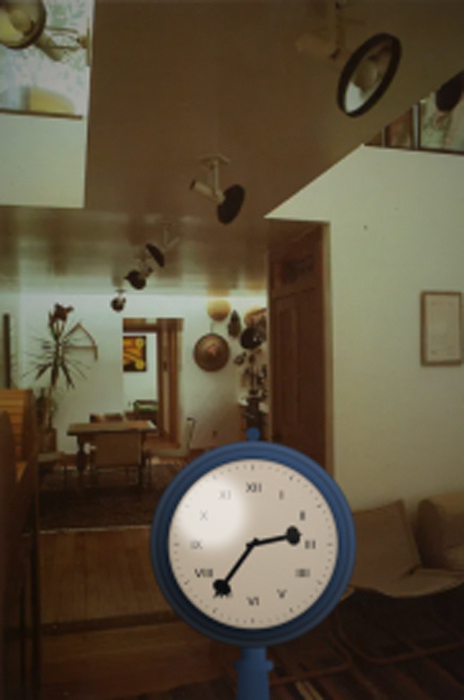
2:36
